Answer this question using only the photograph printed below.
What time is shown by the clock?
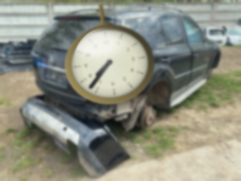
7:37
